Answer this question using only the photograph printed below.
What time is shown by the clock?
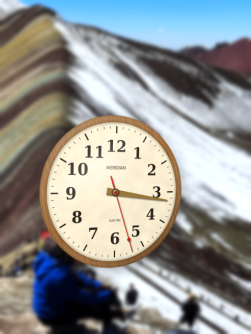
3:16:27
